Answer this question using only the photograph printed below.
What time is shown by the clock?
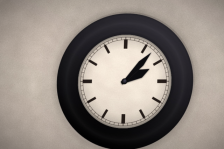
2:07
